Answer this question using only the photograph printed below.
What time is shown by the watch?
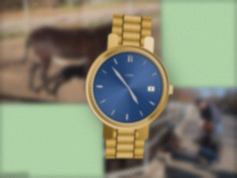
4:53
